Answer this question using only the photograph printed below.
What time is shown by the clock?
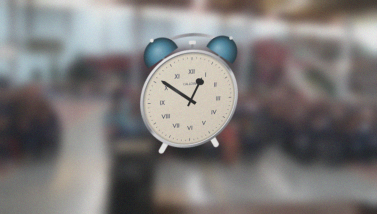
12:51
